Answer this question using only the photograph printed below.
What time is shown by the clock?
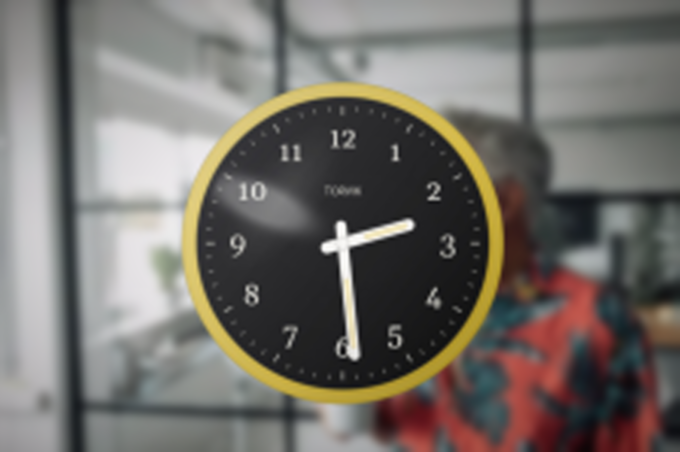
2:29
